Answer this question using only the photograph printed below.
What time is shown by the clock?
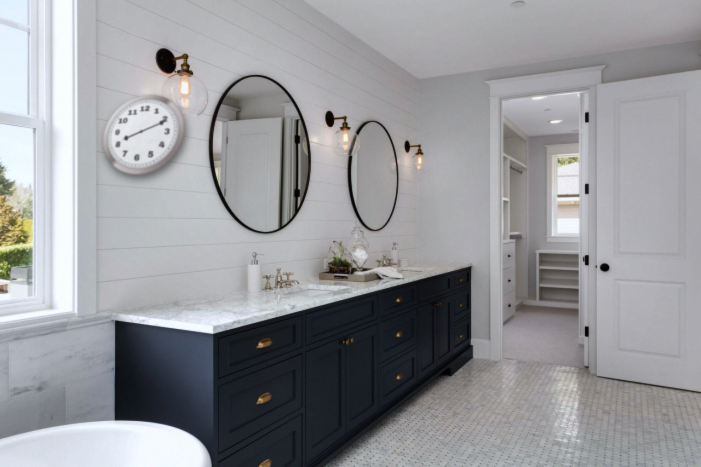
8:11
